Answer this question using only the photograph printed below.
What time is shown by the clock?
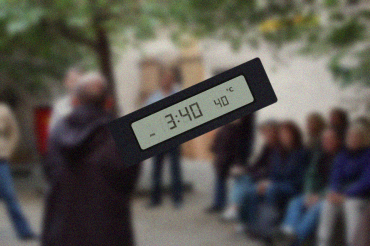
3:40
